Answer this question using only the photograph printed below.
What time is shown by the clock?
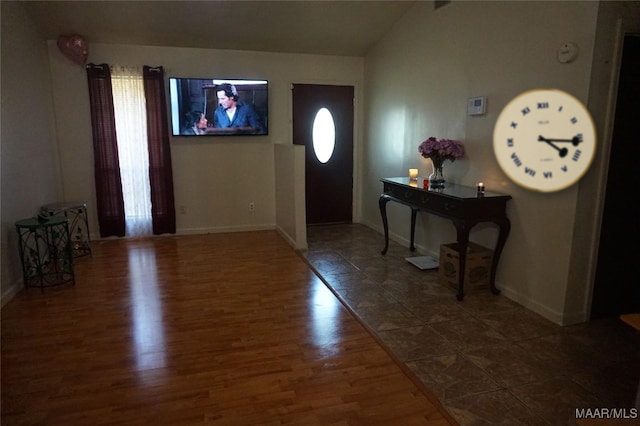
4:16
